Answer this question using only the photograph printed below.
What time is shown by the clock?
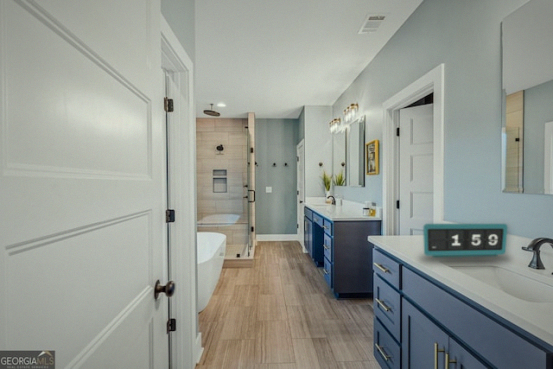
1:59
